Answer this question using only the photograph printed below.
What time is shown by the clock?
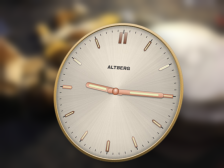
9:15
